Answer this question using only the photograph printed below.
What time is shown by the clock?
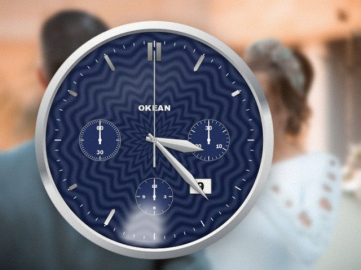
3:23
